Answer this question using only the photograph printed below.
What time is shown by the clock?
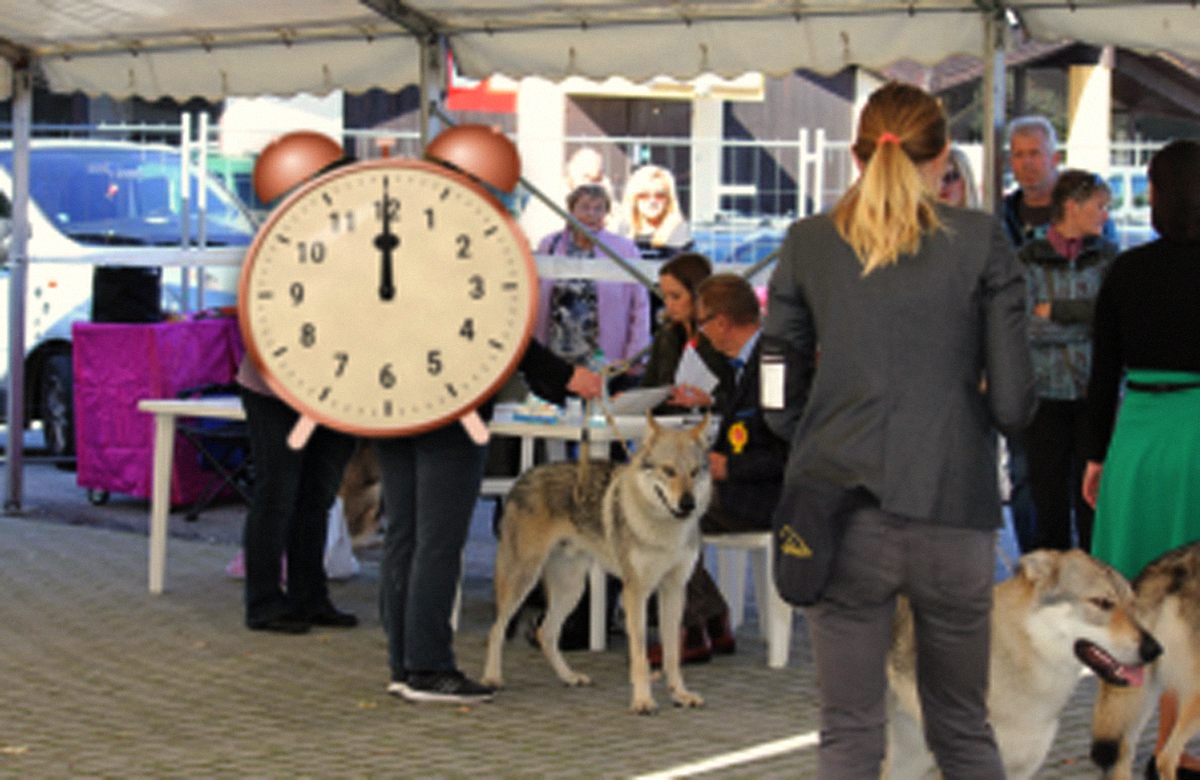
12:00
